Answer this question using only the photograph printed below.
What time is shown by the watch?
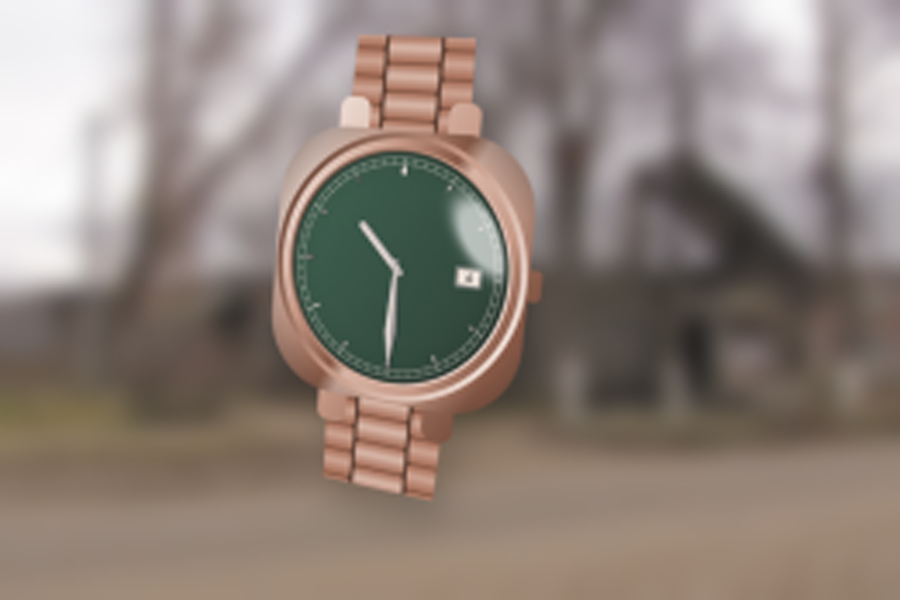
10:30
